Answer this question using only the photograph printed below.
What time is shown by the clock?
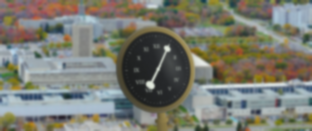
7:05
